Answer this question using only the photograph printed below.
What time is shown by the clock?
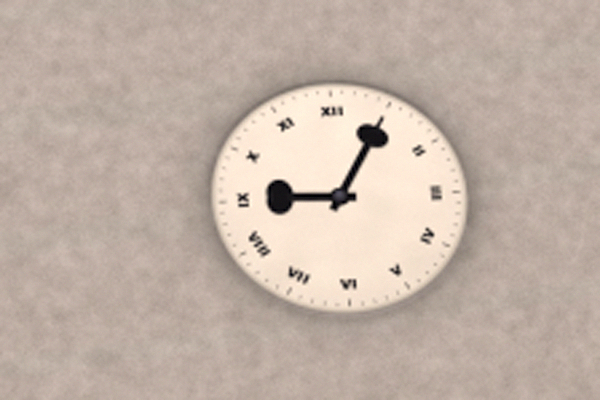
9:05
